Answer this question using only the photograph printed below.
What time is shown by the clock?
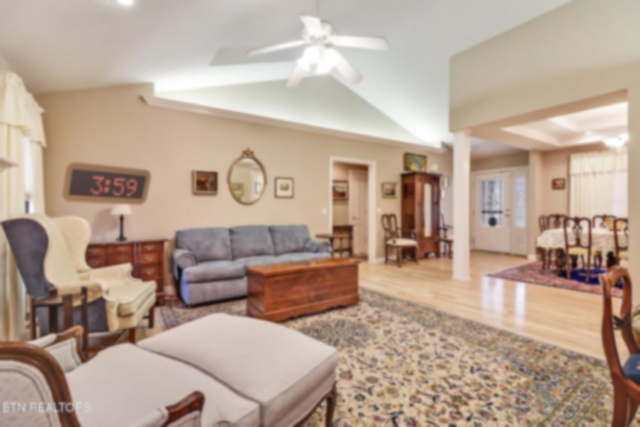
3:59
